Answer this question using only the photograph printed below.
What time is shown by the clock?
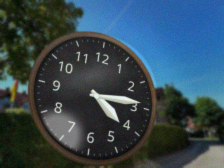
4:14
